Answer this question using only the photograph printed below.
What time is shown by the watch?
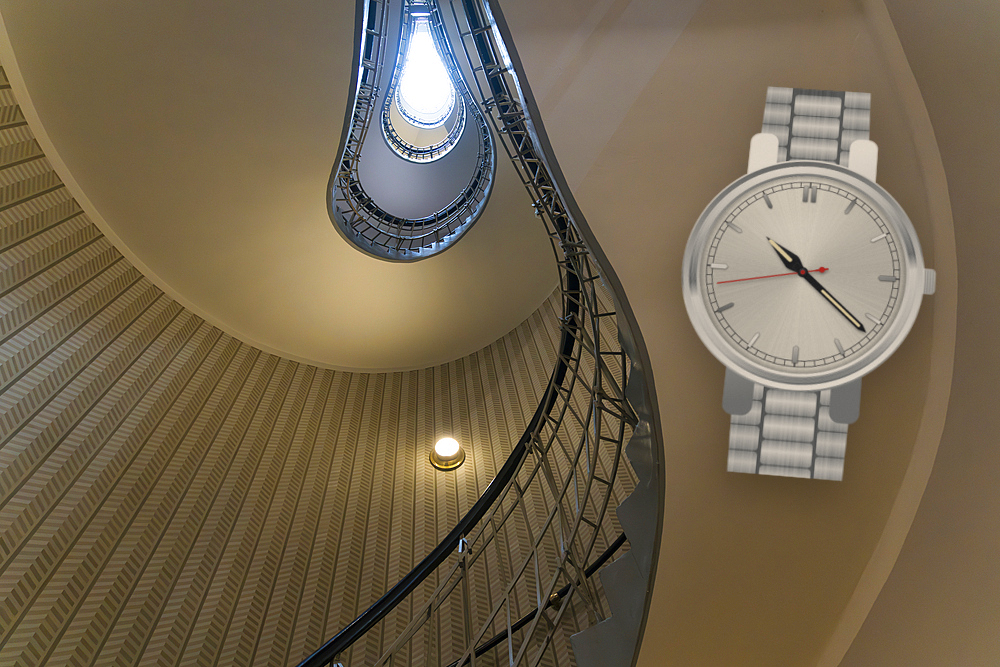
10:21:43
